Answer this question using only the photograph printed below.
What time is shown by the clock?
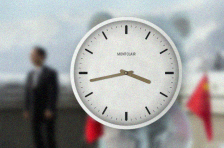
3:43
